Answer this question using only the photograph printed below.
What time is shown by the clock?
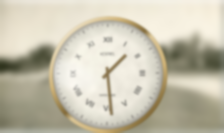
1:29
